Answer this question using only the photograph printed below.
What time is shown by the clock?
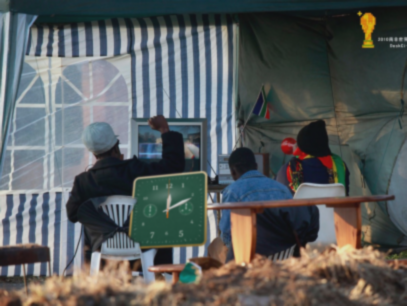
12:11
